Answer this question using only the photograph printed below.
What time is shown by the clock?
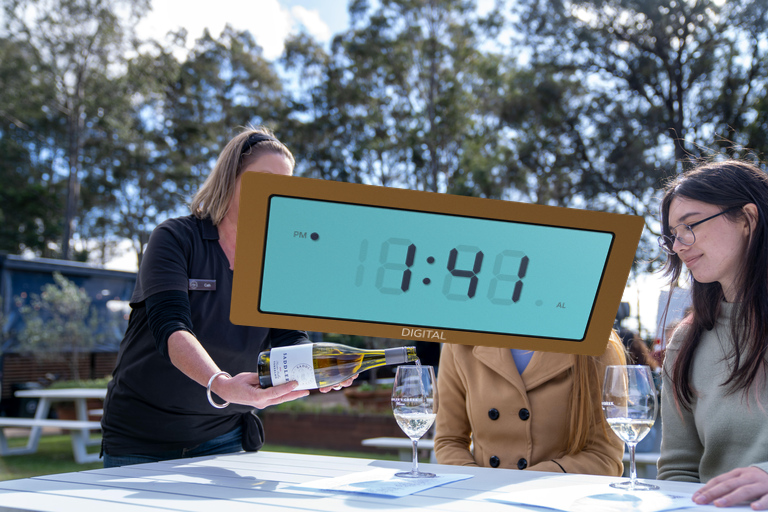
1:41
